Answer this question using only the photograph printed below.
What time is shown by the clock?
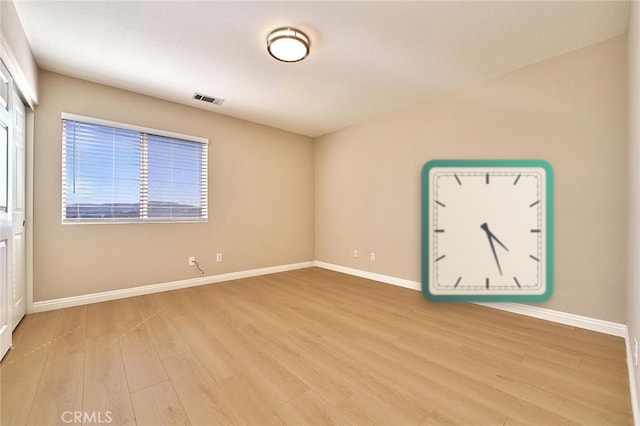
4:27
